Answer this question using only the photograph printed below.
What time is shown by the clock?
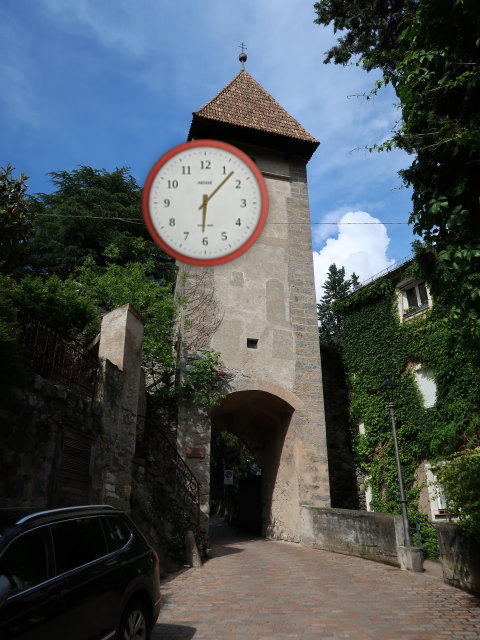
6:07
